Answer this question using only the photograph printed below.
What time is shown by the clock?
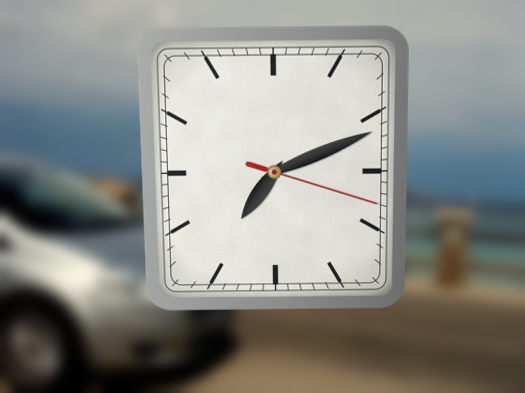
7:11:18
